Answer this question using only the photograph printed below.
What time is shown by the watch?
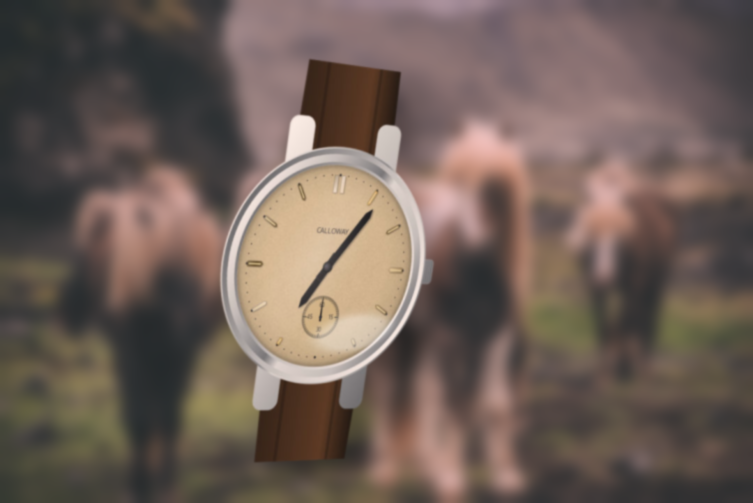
7:06
